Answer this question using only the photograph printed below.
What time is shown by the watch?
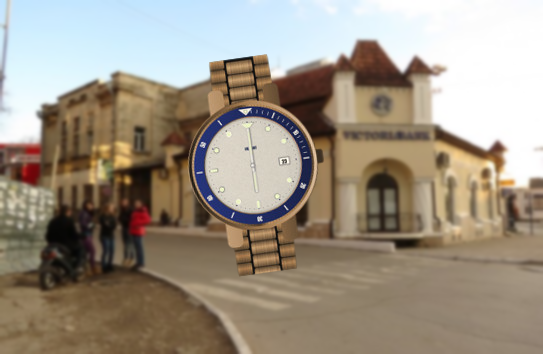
6:00
